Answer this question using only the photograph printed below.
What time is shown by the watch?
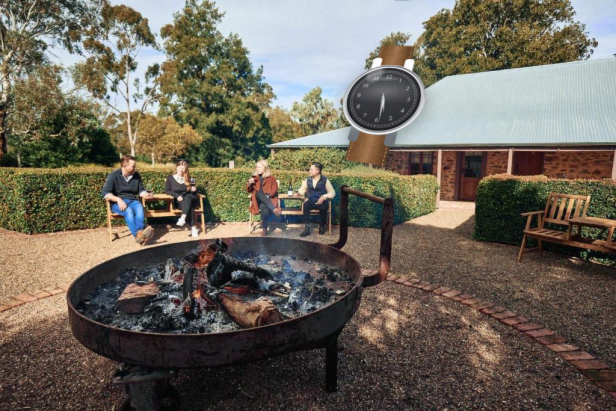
5:29
